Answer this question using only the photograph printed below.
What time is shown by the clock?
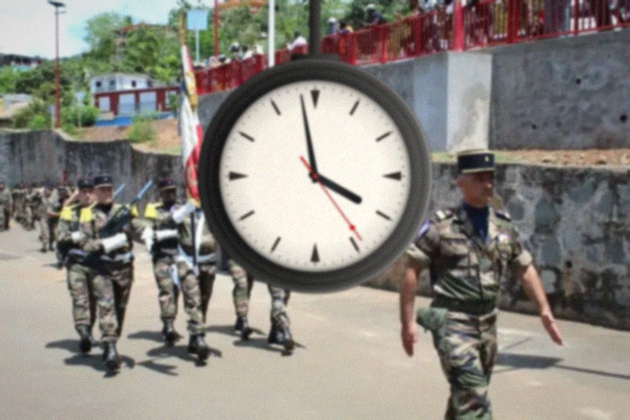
3:58:24
